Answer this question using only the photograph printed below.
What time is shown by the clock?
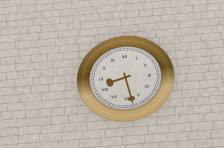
8:28
